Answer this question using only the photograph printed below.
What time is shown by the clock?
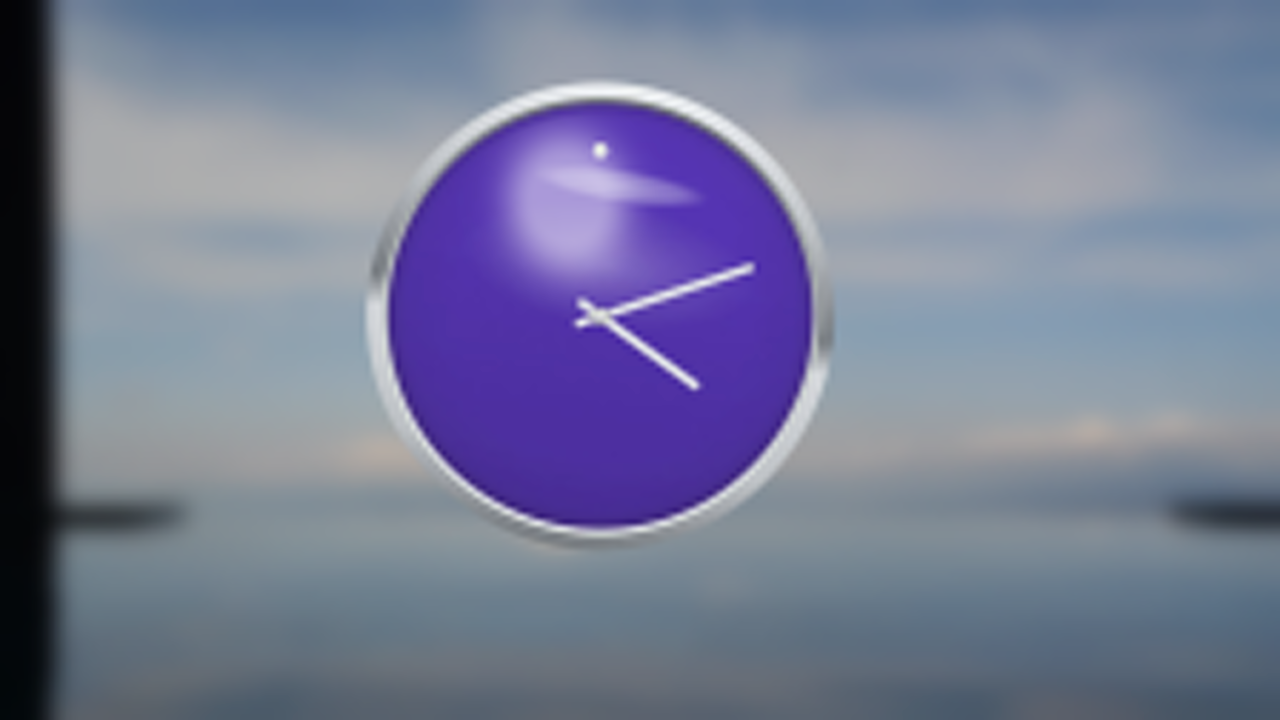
4:12
